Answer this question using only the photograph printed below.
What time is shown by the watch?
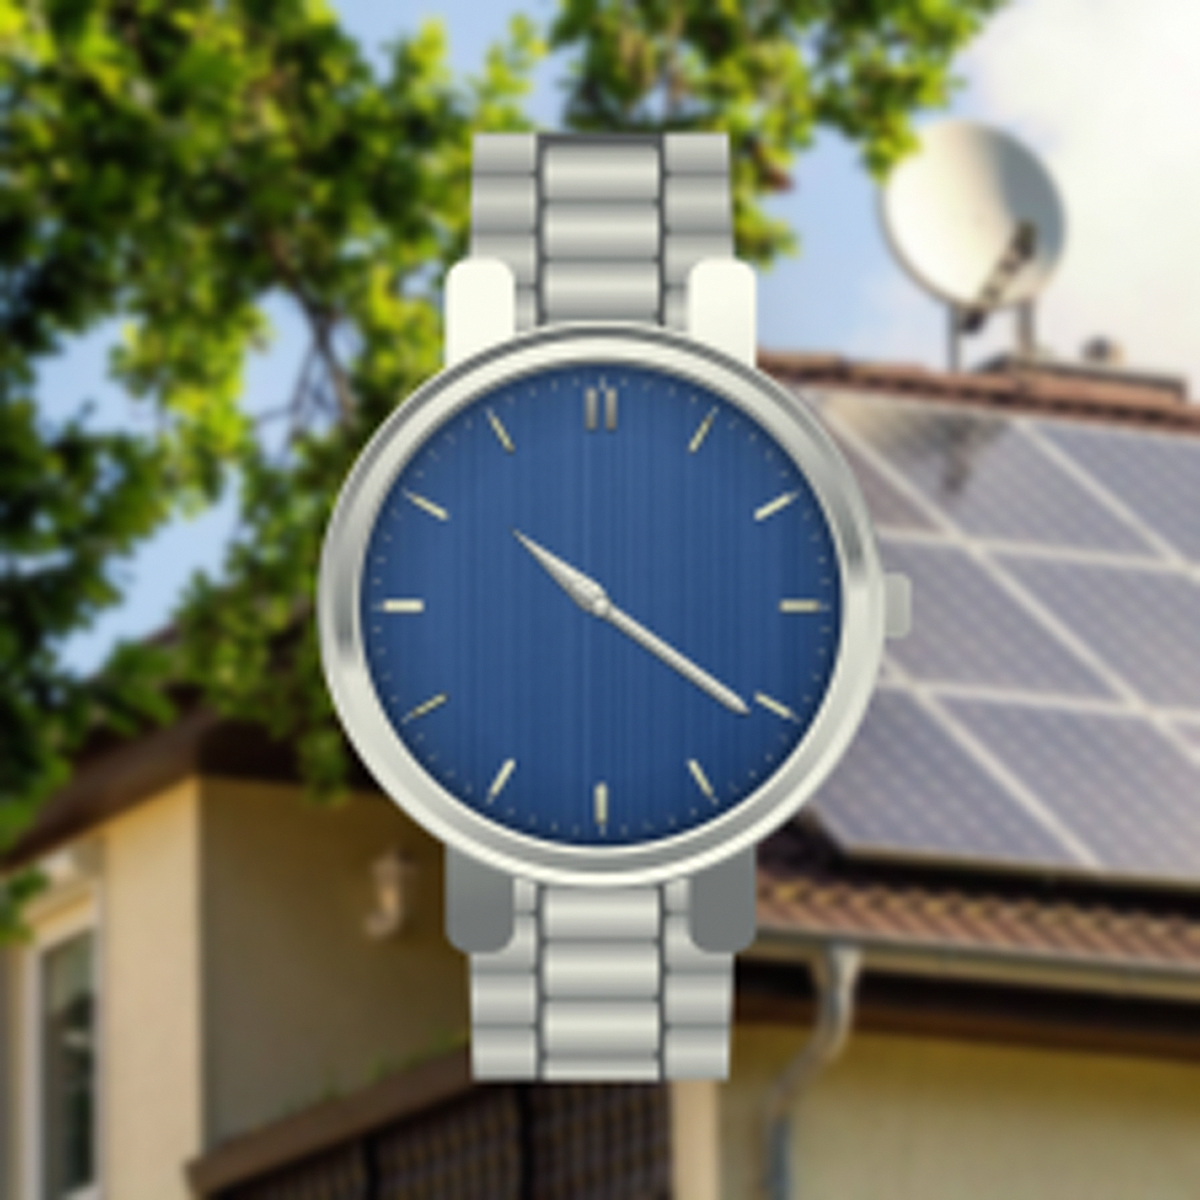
10:21
